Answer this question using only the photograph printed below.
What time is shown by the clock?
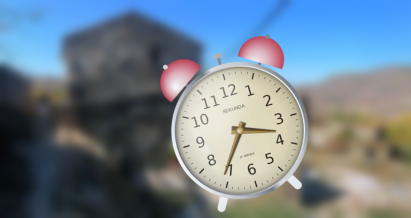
3:36
